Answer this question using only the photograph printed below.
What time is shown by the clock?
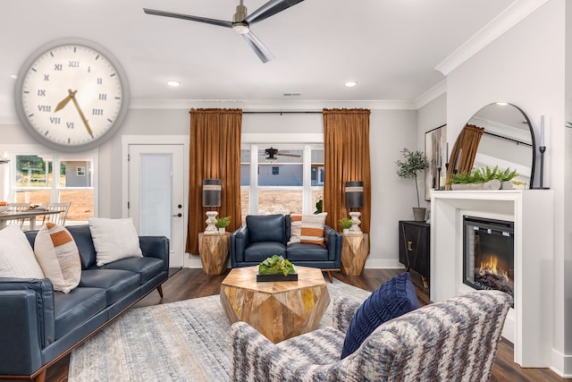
7:25
